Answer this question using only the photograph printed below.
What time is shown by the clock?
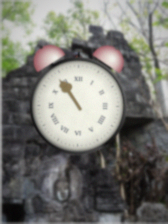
10:54
